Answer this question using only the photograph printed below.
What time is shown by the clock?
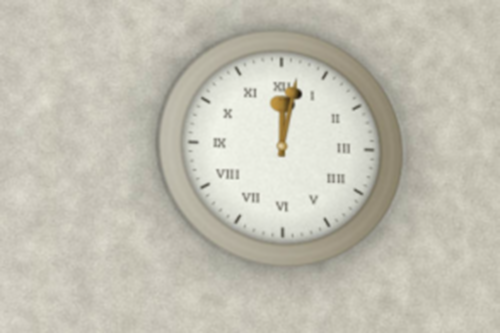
12:02
